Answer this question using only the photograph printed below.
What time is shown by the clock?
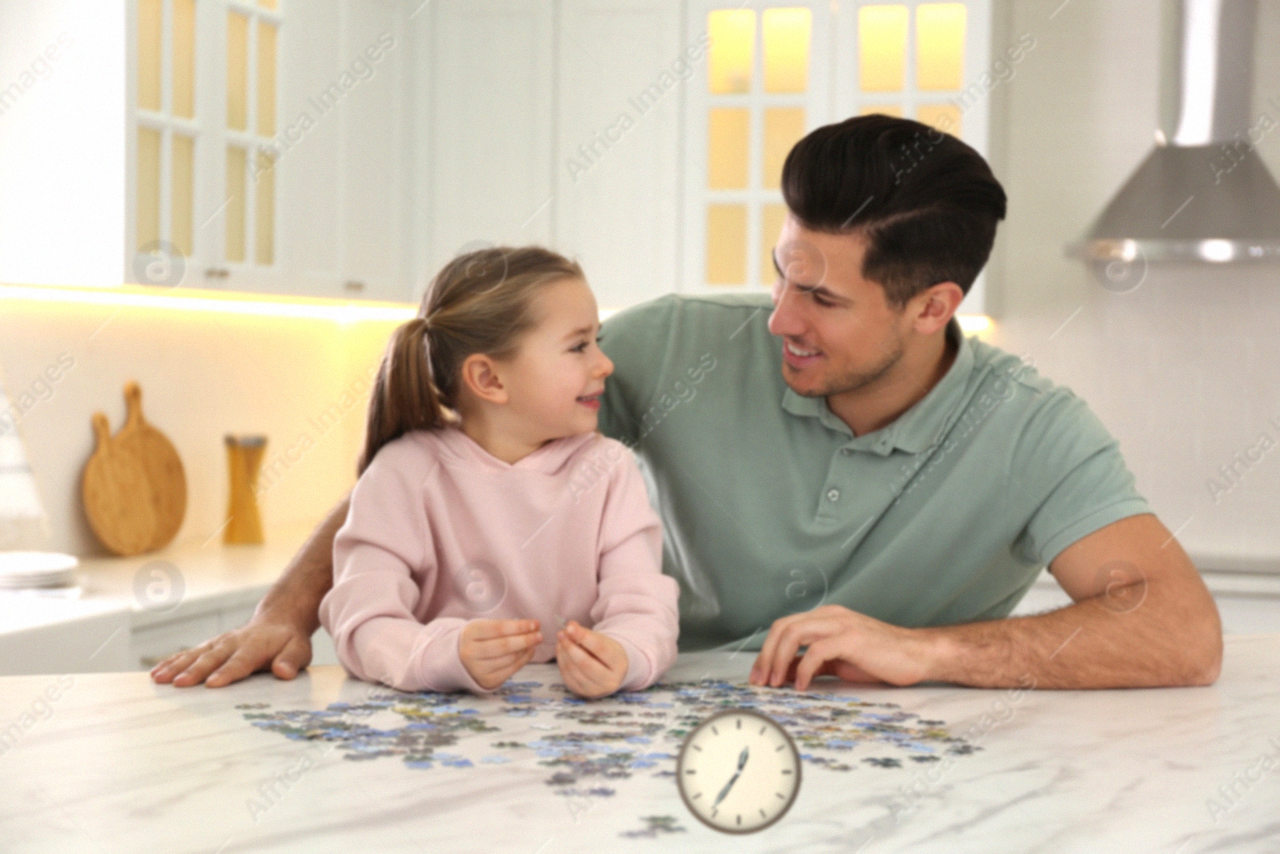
12:36
